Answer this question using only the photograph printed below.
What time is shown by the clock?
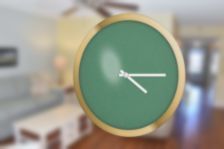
4:15
